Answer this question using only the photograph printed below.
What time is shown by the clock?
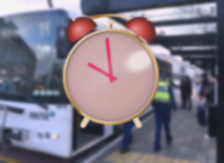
9:59
